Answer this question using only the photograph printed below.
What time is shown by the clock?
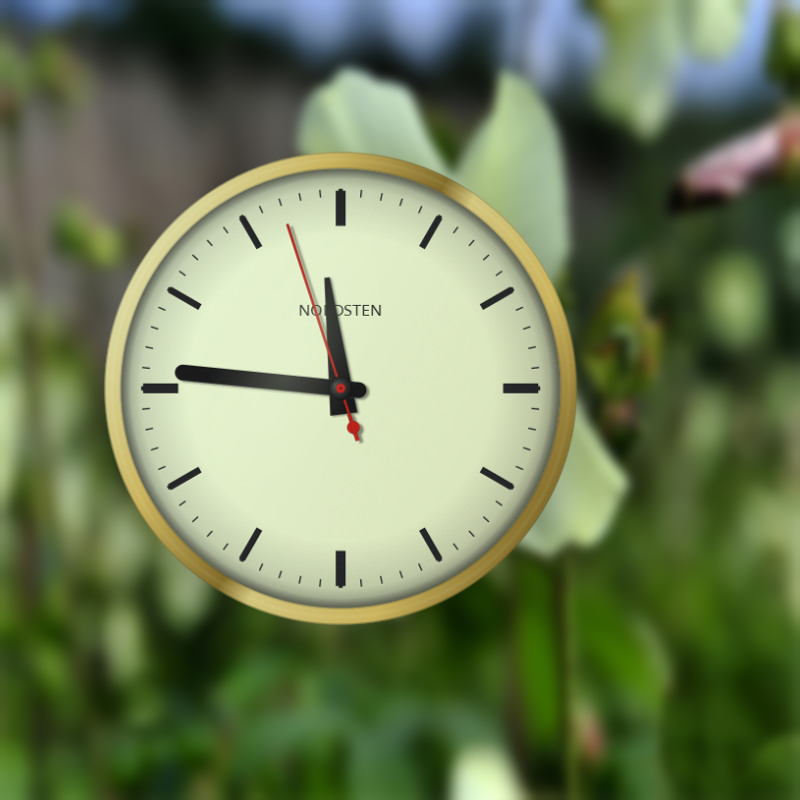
11:45:57
